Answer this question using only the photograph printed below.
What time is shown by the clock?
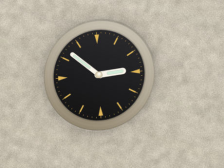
2:52
